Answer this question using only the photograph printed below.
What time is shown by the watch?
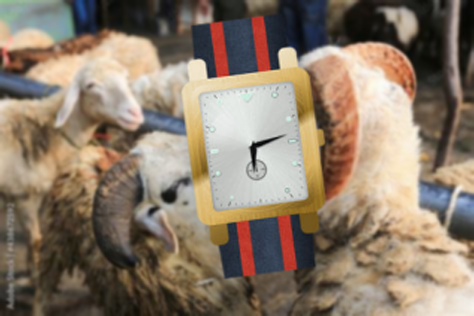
6:13
